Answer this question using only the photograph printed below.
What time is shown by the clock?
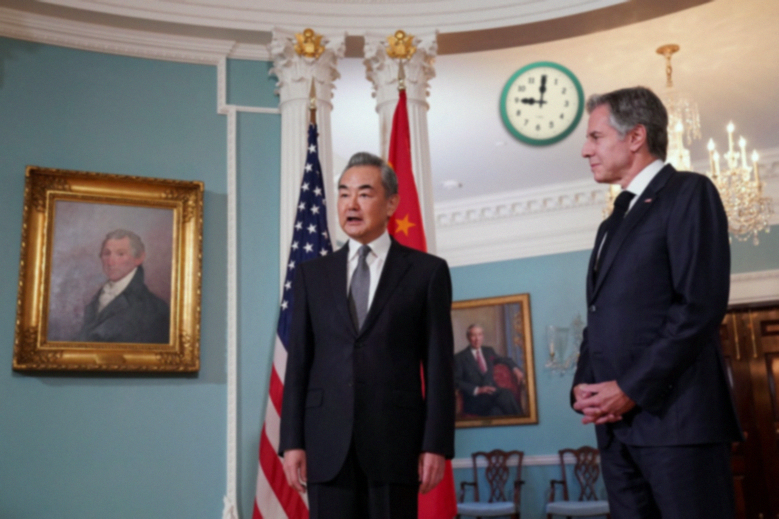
9:00
